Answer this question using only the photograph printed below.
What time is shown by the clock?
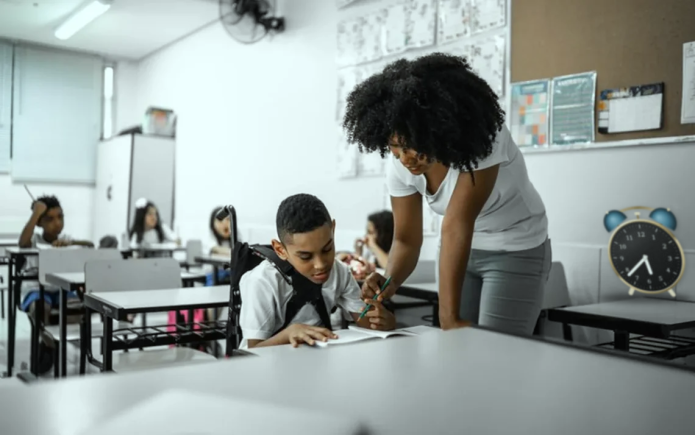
5:38
